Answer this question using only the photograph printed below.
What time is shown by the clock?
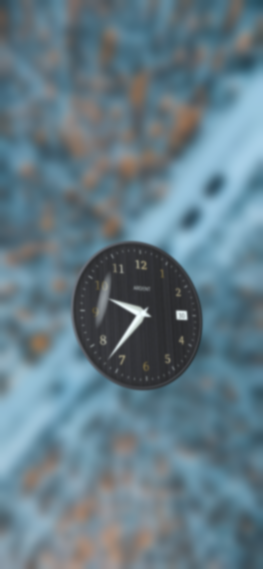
9:37
